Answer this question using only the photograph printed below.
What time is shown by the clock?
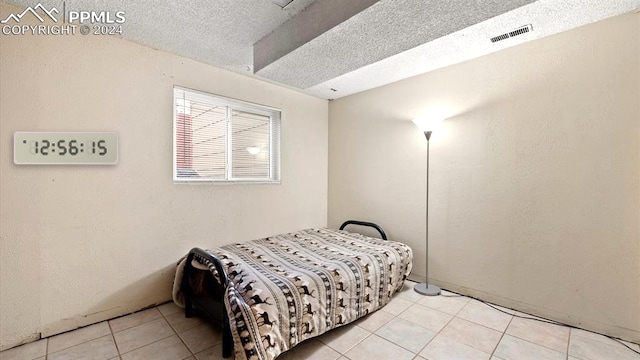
12:56:15
